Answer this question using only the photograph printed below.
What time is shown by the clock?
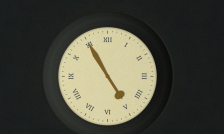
4:55
